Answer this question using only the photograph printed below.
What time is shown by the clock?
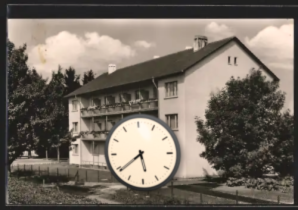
5:39
